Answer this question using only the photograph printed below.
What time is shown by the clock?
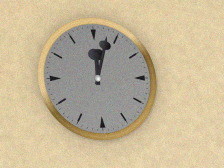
12:03
